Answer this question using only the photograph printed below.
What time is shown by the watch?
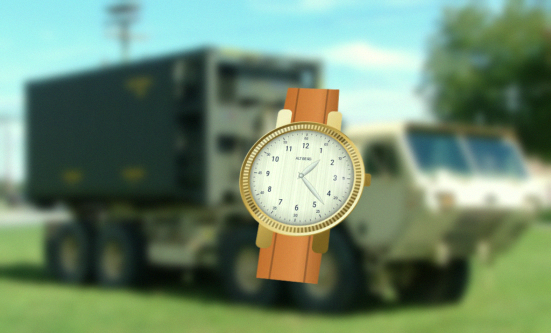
1:23
